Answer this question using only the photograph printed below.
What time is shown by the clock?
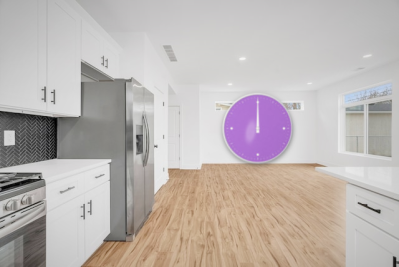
12:00
